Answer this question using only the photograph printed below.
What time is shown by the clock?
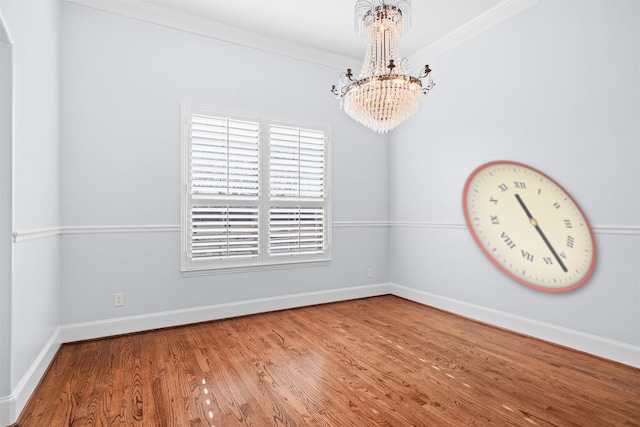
11:27
